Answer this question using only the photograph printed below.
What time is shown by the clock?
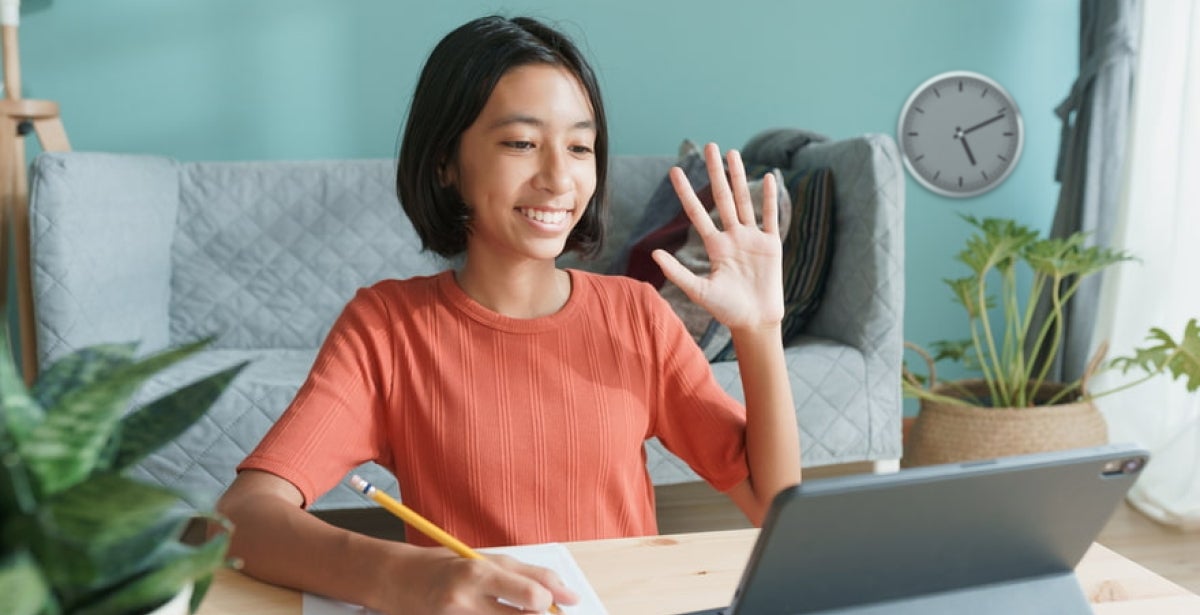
5:11
